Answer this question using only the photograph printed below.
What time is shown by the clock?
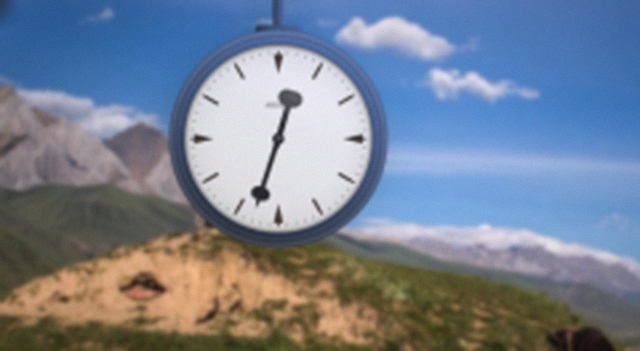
12:33
